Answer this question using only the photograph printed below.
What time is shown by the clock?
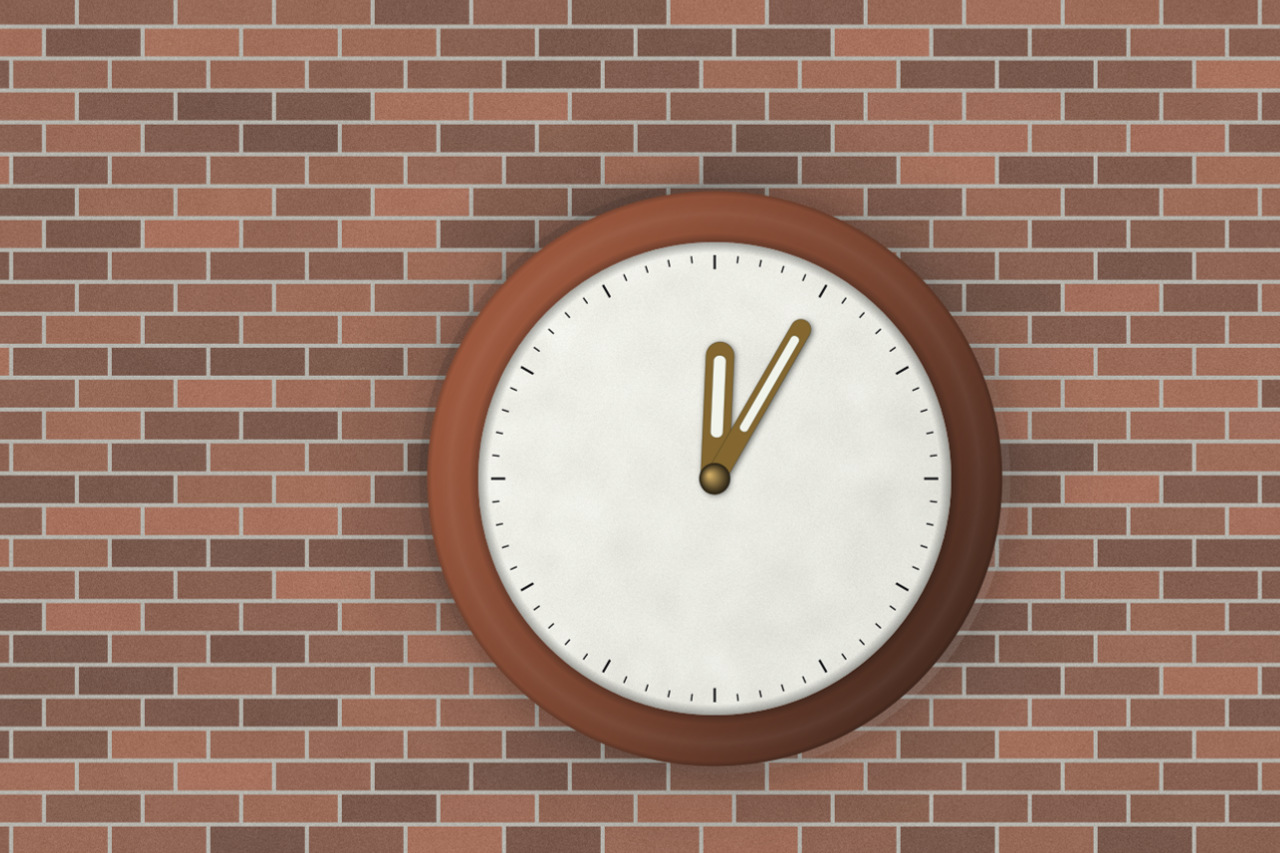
12:05
